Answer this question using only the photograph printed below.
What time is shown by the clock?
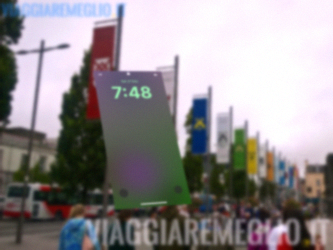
7:48
